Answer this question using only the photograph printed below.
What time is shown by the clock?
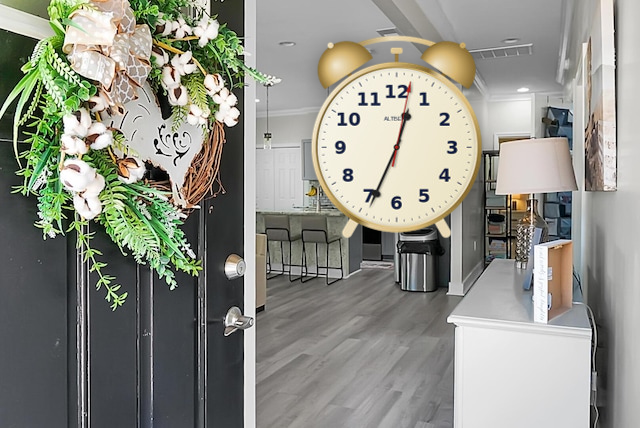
12:34:02
